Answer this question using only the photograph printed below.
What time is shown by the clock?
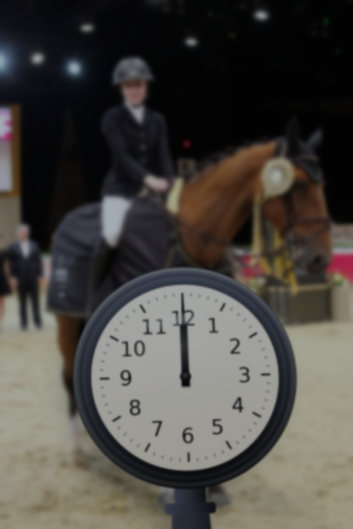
12:00
